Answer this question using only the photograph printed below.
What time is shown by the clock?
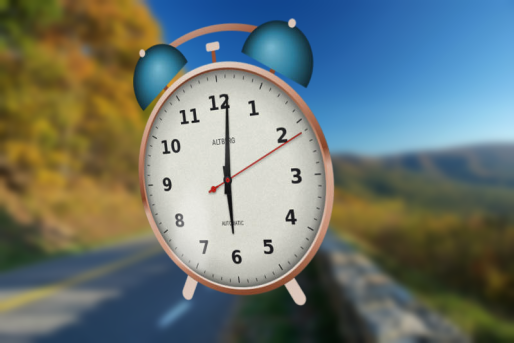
6:01:11
